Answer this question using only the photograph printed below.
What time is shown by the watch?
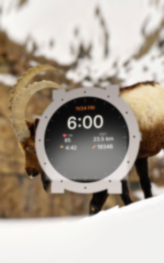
6:00
